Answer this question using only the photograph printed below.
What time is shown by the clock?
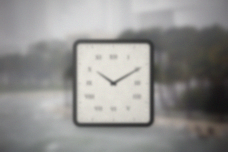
10:10
